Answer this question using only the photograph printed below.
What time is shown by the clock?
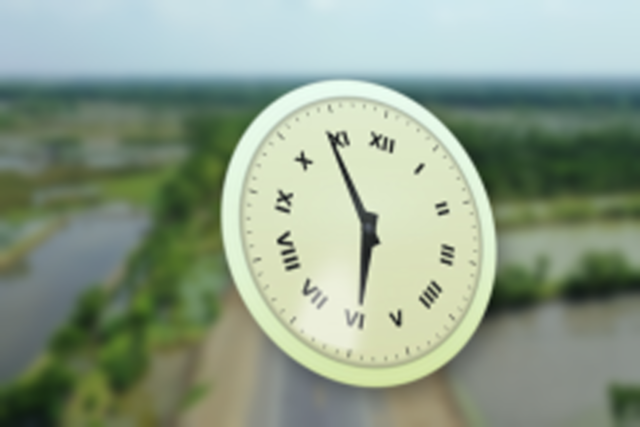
5:54
